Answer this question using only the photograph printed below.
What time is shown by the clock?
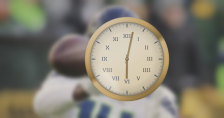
6:02
